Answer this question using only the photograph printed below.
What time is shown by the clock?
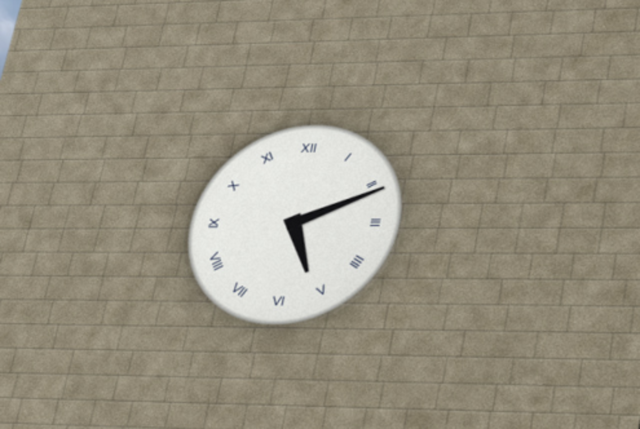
5:11
